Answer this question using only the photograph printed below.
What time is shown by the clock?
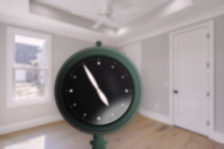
4:55
